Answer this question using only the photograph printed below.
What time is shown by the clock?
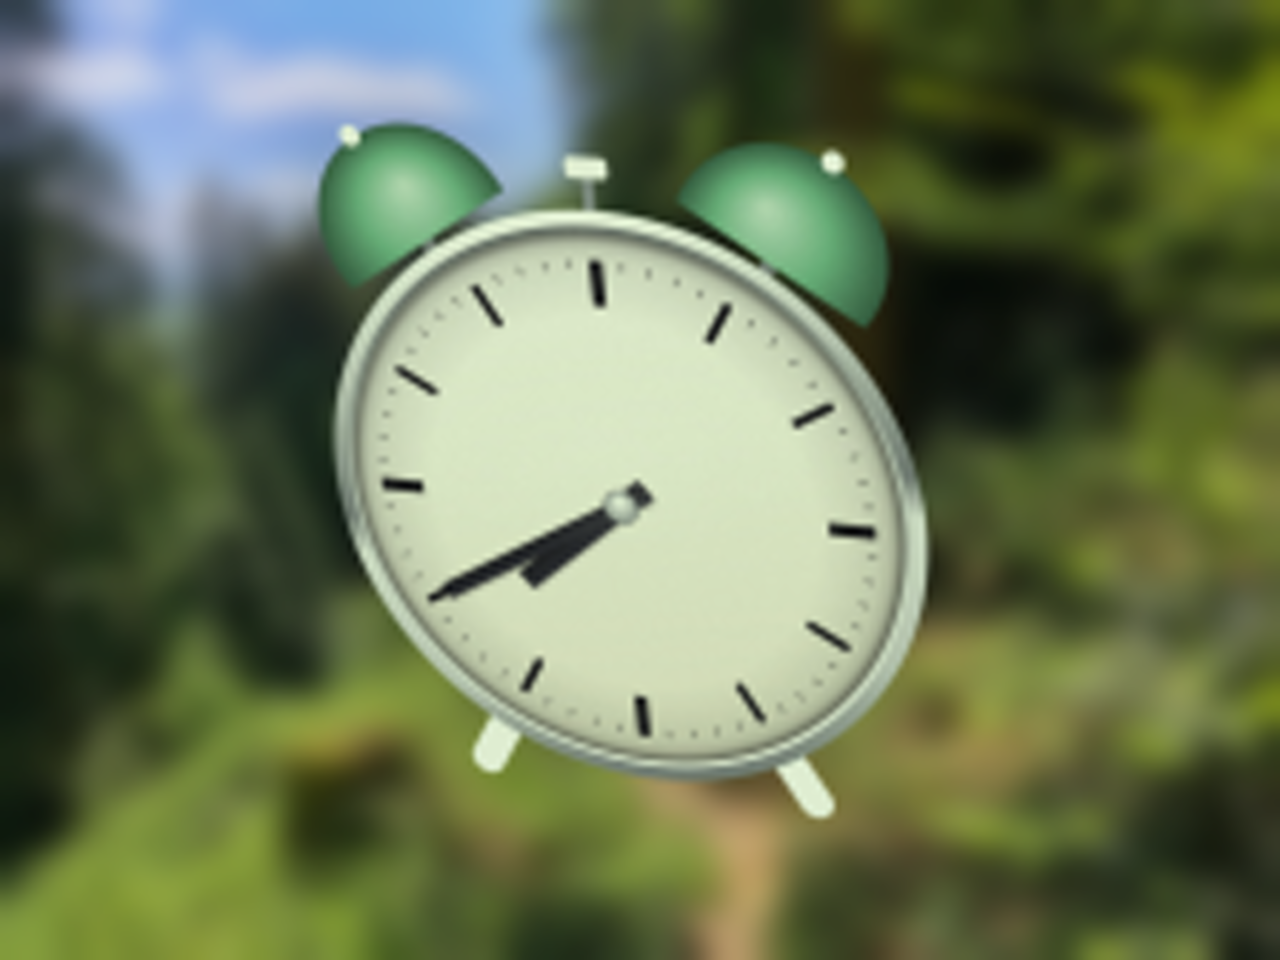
7:40
